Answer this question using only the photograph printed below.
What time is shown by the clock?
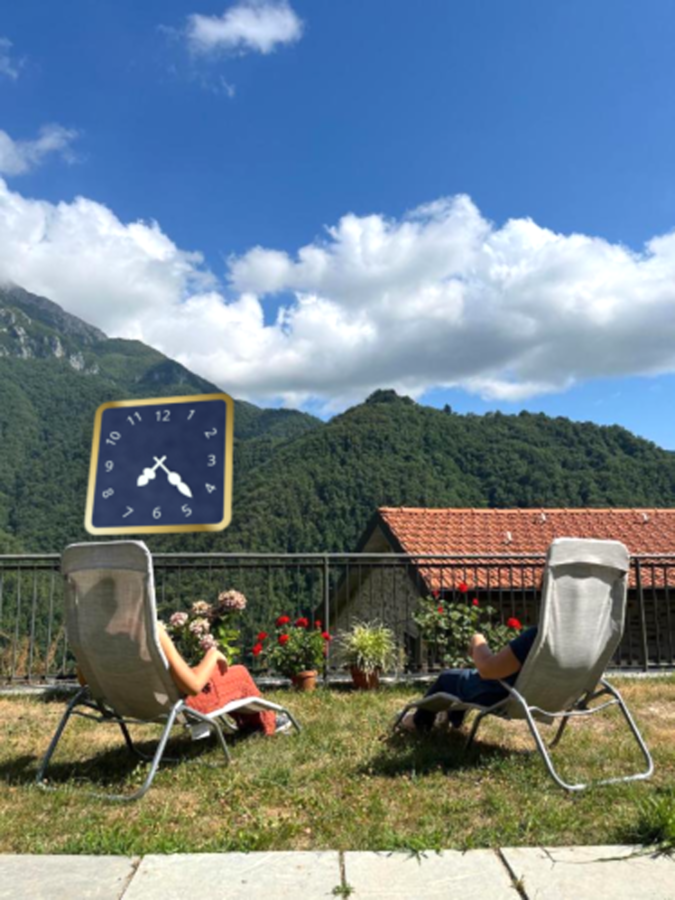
7:23
